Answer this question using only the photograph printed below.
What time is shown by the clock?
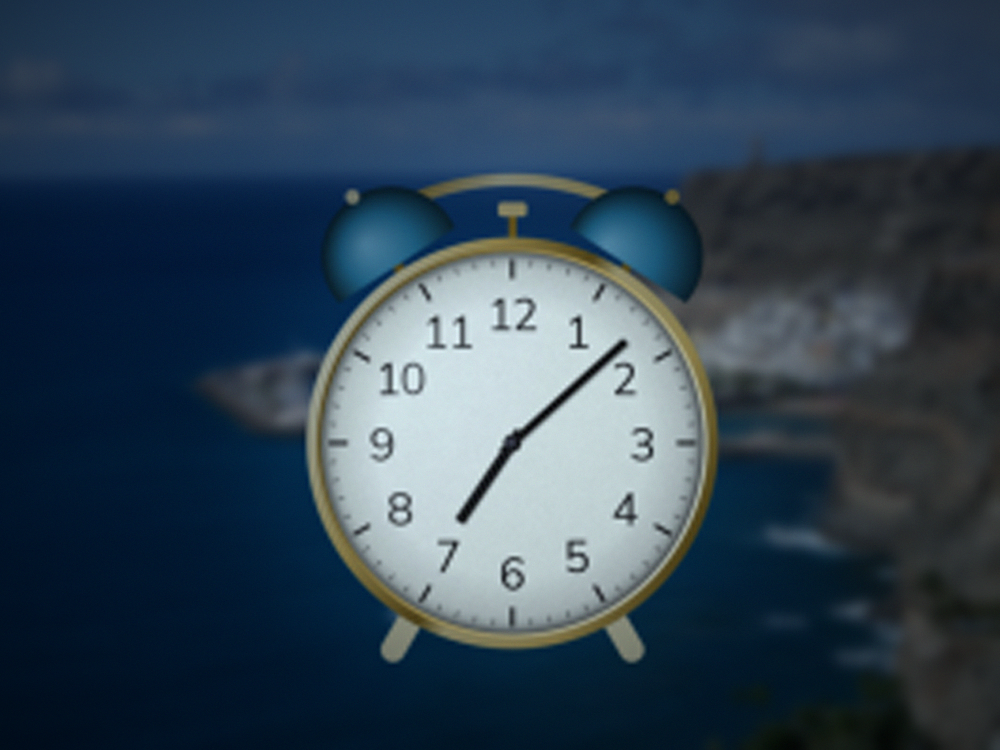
7:08
